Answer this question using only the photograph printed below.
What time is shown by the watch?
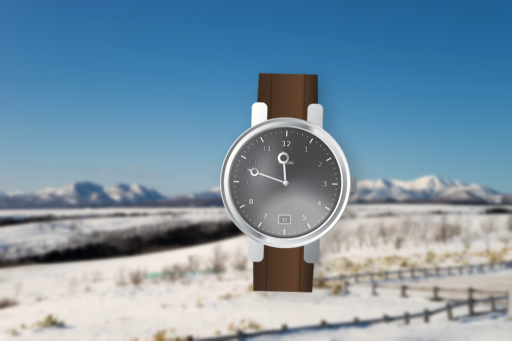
11:48
